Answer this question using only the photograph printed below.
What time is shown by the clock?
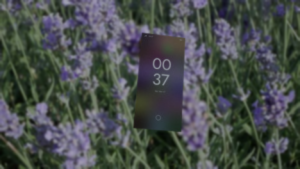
0:37
